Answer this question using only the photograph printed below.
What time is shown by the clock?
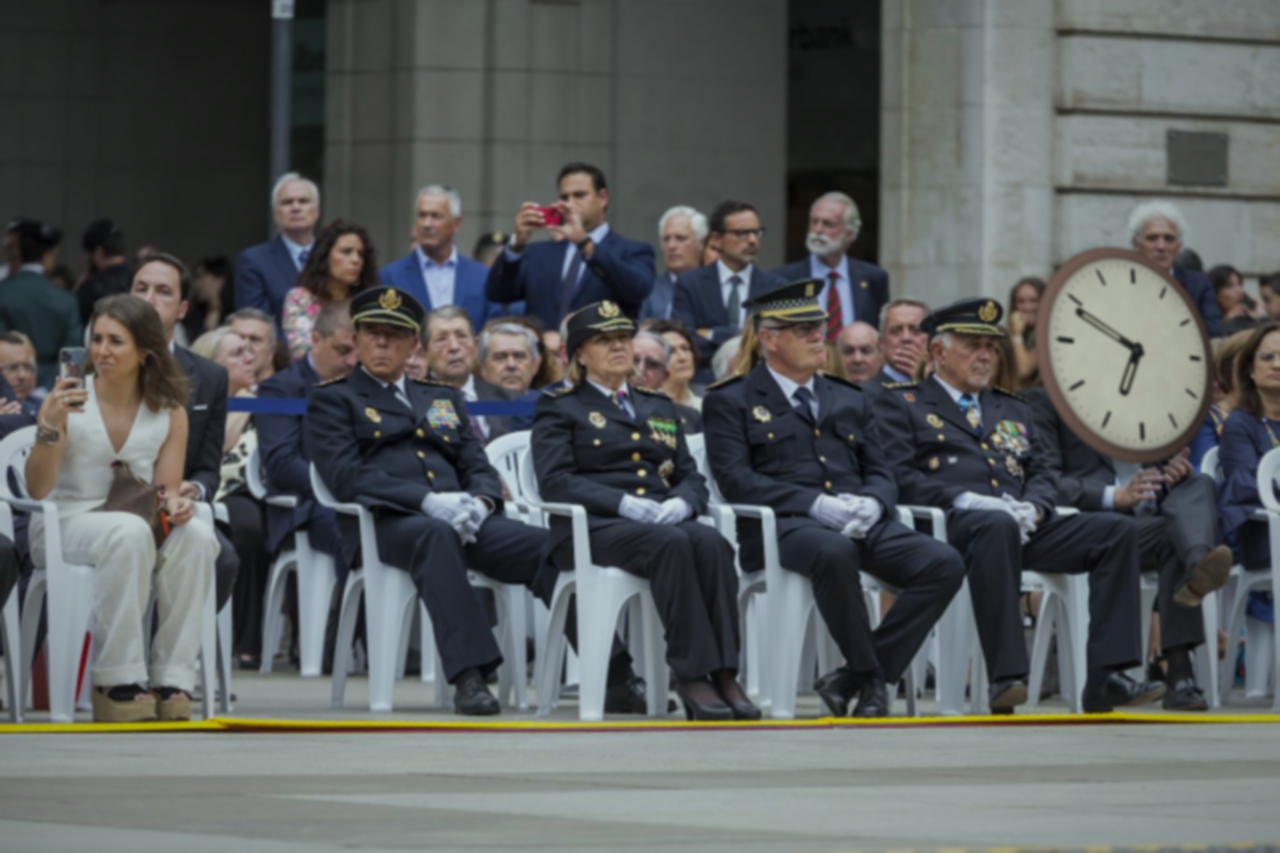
6:49
